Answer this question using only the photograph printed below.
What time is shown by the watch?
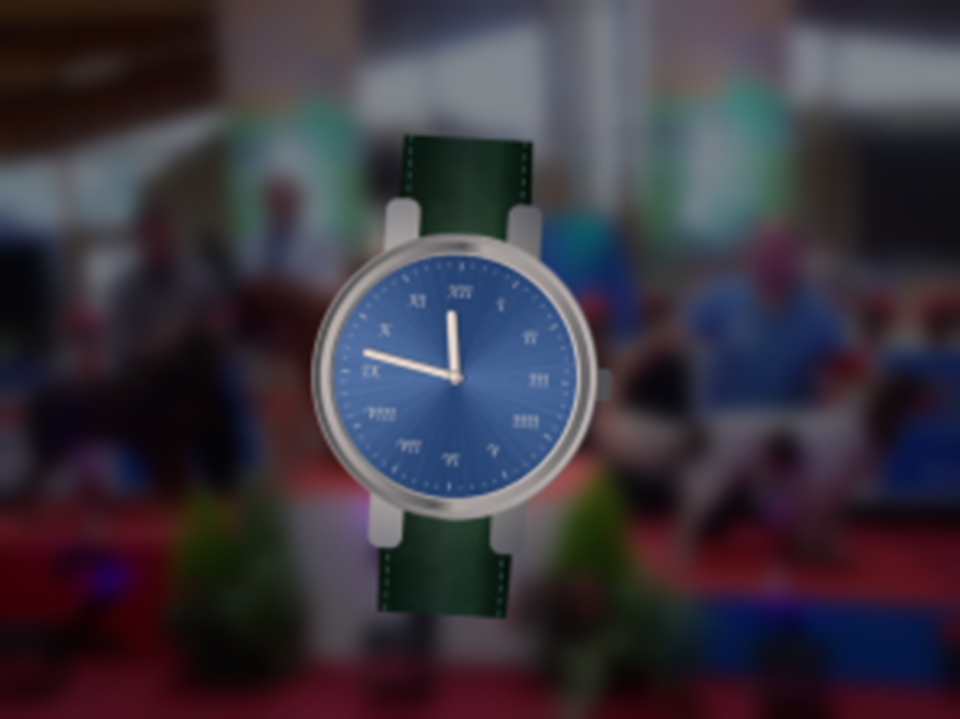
11:47
